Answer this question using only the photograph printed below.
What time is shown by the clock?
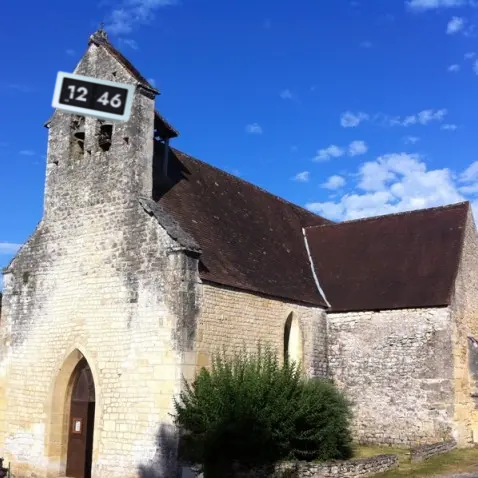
12:46
